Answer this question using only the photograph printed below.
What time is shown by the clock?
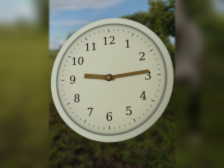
9:14
